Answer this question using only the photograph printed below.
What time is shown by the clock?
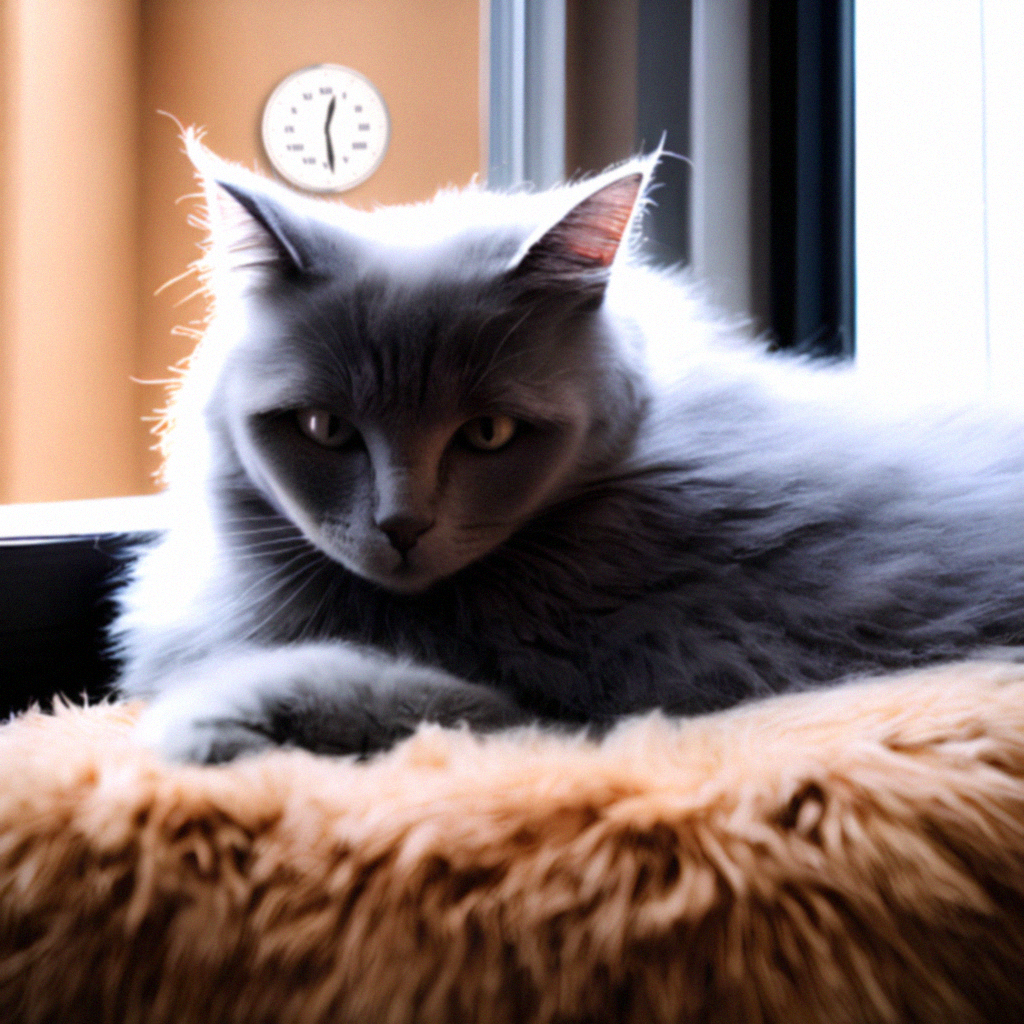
12:29
